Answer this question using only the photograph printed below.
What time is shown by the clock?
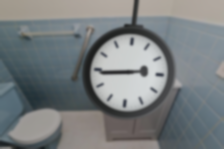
2:44
